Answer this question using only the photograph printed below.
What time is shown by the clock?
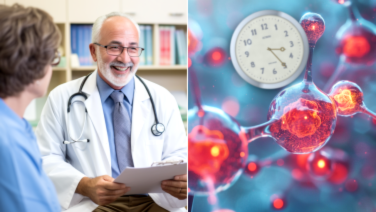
3:25
